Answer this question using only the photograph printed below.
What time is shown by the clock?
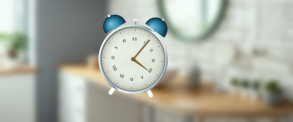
4:06
